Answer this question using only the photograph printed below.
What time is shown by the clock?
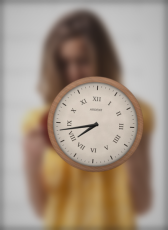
7:43
